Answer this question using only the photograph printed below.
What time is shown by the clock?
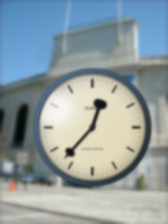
12:37
